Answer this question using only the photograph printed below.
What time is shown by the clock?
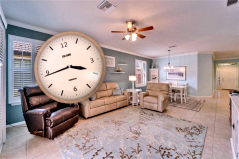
3:44
